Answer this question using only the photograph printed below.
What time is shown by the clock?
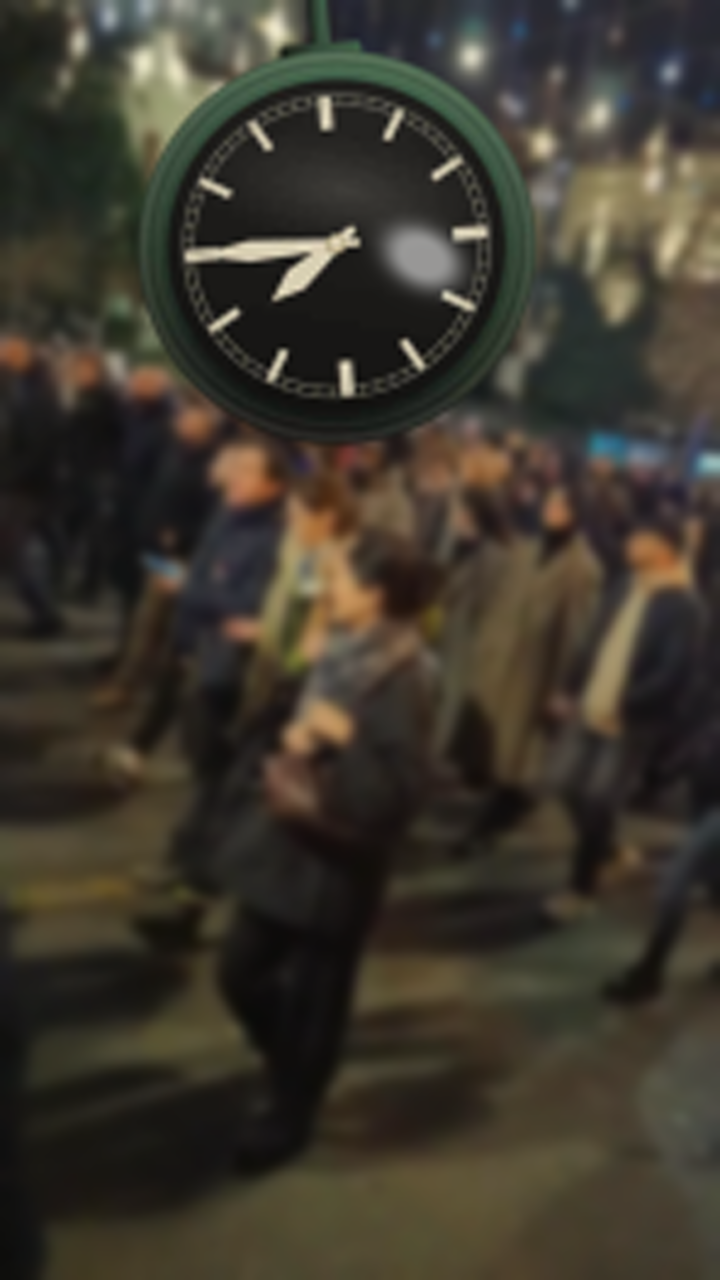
7:45
